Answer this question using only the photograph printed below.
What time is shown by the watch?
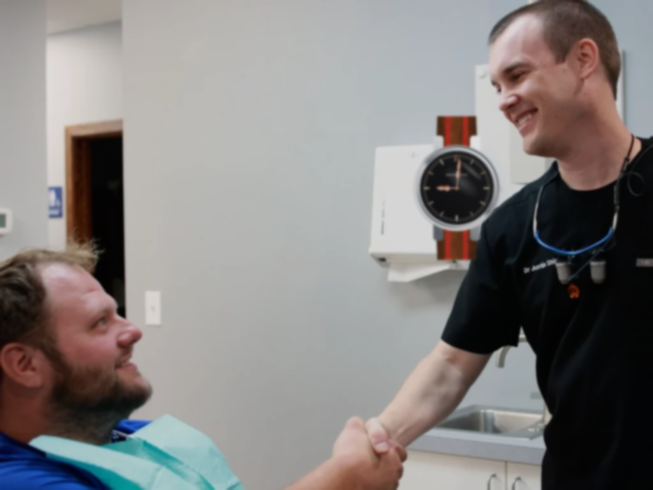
9:01
